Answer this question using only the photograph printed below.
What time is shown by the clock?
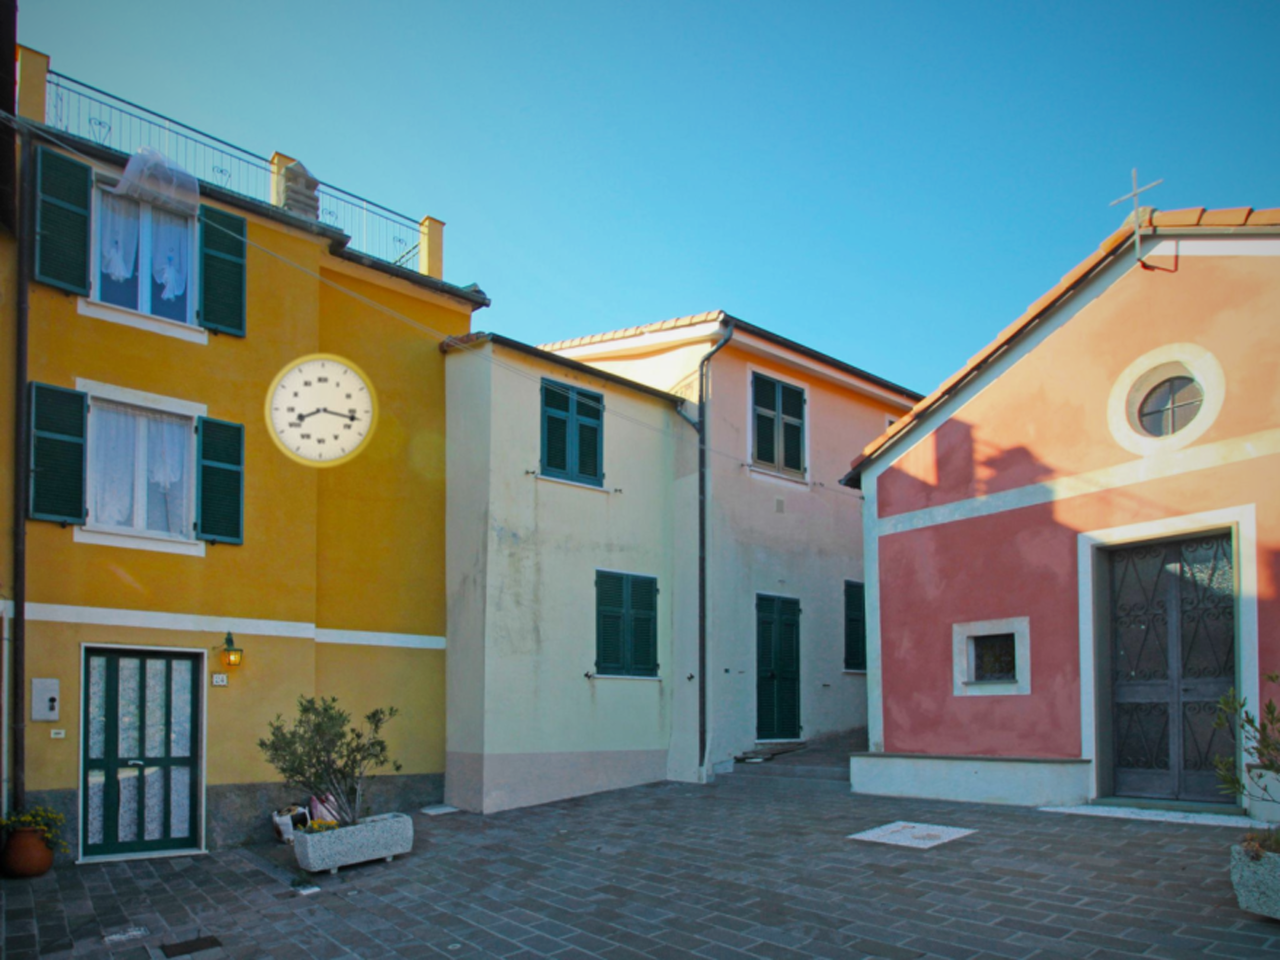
8:17
